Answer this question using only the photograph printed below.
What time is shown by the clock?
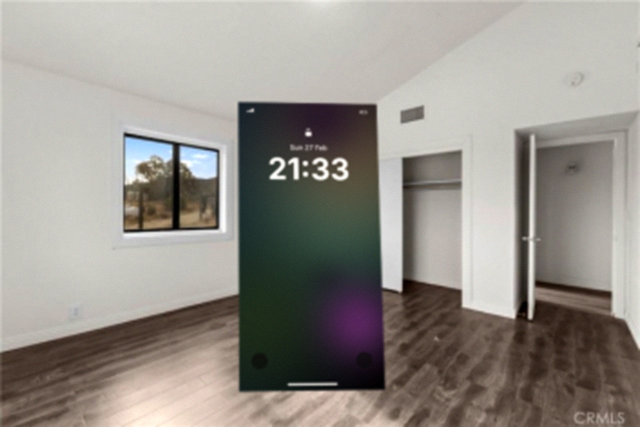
21:33
